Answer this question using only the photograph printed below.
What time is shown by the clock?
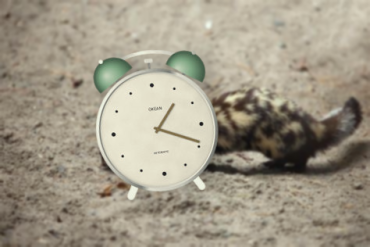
1:19
